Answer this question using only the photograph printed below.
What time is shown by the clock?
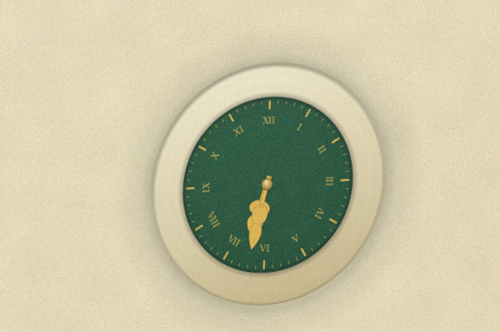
6:32
